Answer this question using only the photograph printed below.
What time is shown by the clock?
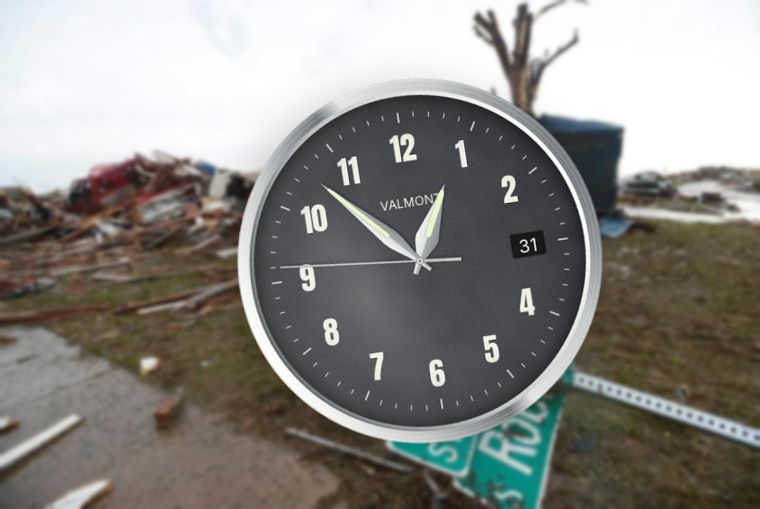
12:52:46
